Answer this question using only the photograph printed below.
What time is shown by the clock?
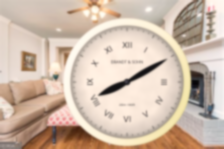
8:10
